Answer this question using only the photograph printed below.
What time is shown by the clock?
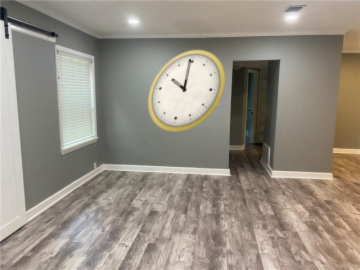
9:59
